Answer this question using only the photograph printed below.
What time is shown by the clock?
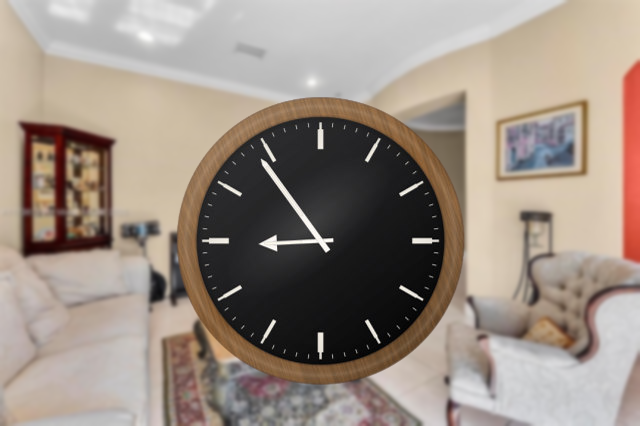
8:54
